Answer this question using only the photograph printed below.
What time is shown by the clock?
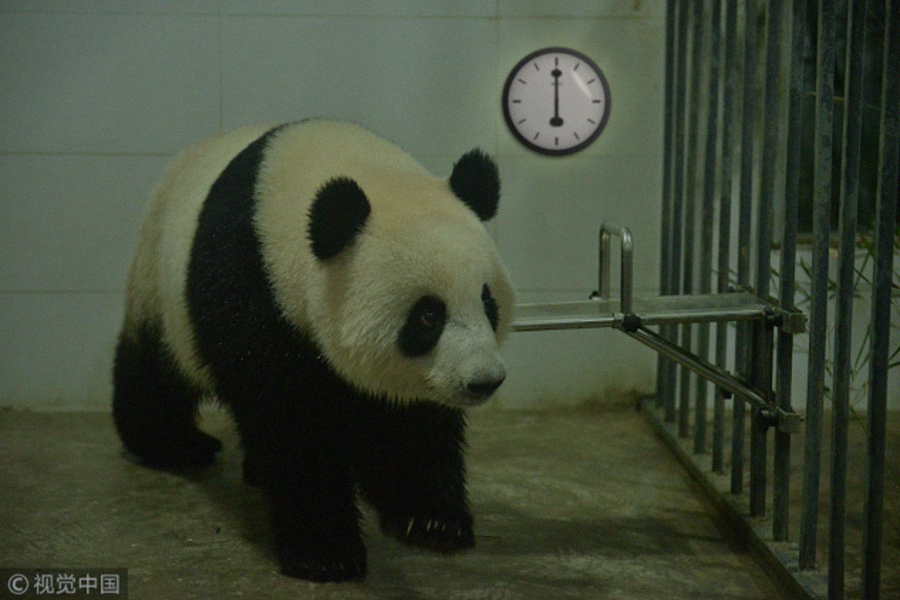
6:00
